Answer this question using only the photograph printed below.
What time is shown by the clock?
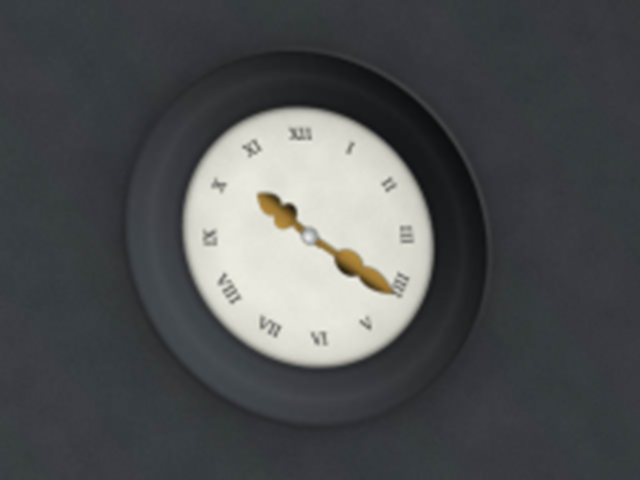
10:21
